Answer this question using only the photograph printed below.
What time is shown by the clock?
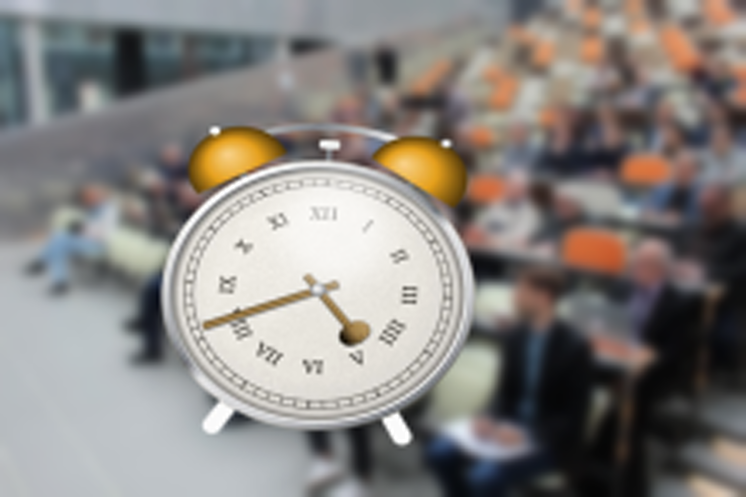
4:41
